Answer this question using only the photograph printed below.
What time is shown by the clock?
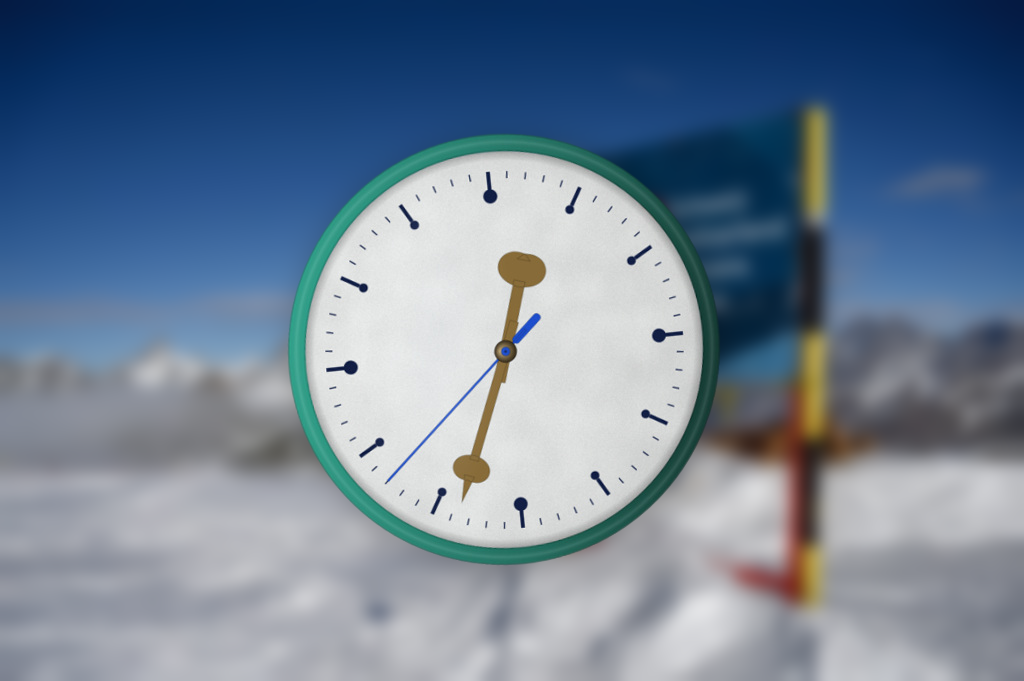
12:33:38
